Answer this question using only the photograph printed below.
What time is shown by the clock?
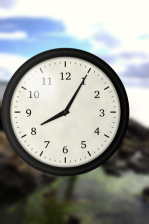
8:05
